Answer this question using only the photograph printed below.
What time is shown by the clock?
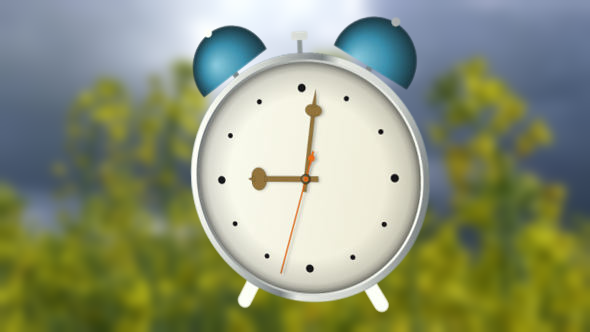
9:01:33
